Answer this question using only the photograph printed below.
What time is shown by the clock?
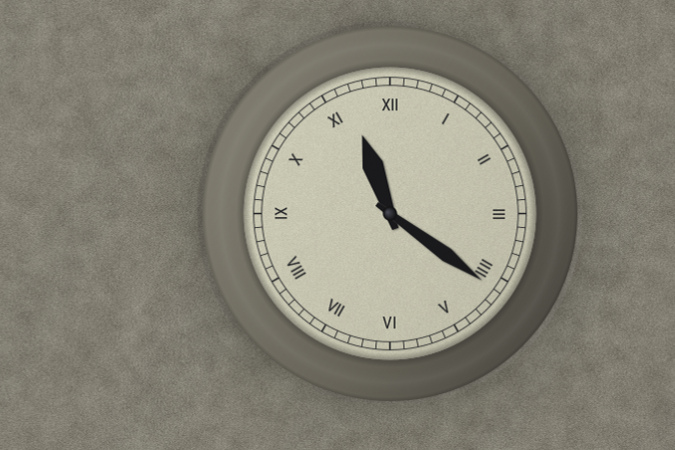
11:21
